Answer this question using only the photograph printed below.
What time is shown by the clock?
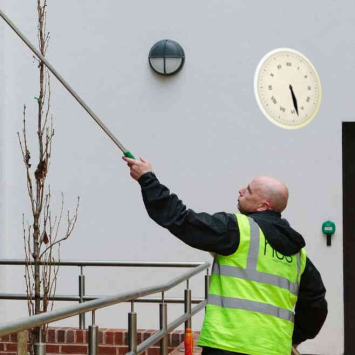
5:28
